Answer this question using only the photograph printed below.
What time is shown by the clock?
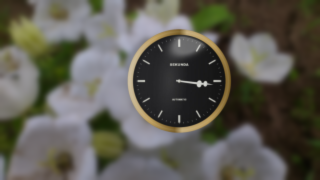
3:16
